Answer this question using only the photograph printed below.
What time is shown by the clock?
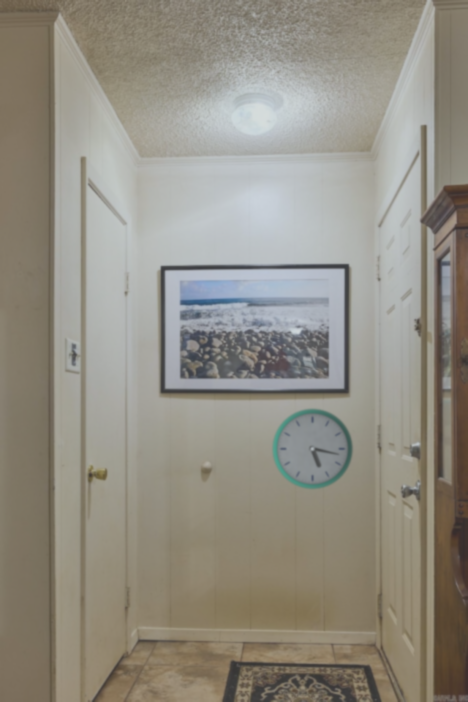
5:17
